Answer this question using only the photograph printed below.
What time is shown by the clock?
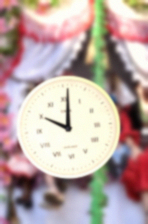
10:01
